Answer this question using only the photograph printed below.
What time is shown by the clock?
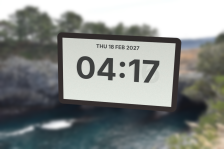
4:17
